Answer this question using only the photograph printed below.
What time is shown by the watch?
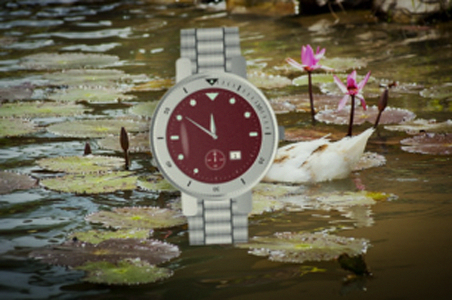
11:51
